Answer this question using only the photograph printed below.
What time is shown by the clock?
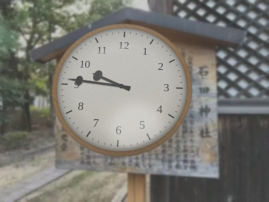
9:46
